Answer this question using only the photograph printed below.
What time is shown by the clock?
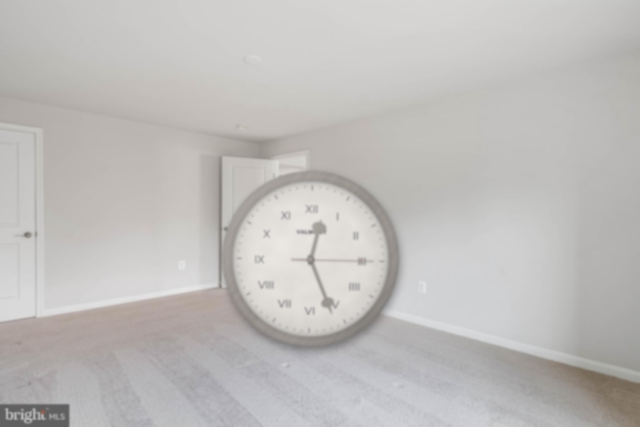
12:26:15
